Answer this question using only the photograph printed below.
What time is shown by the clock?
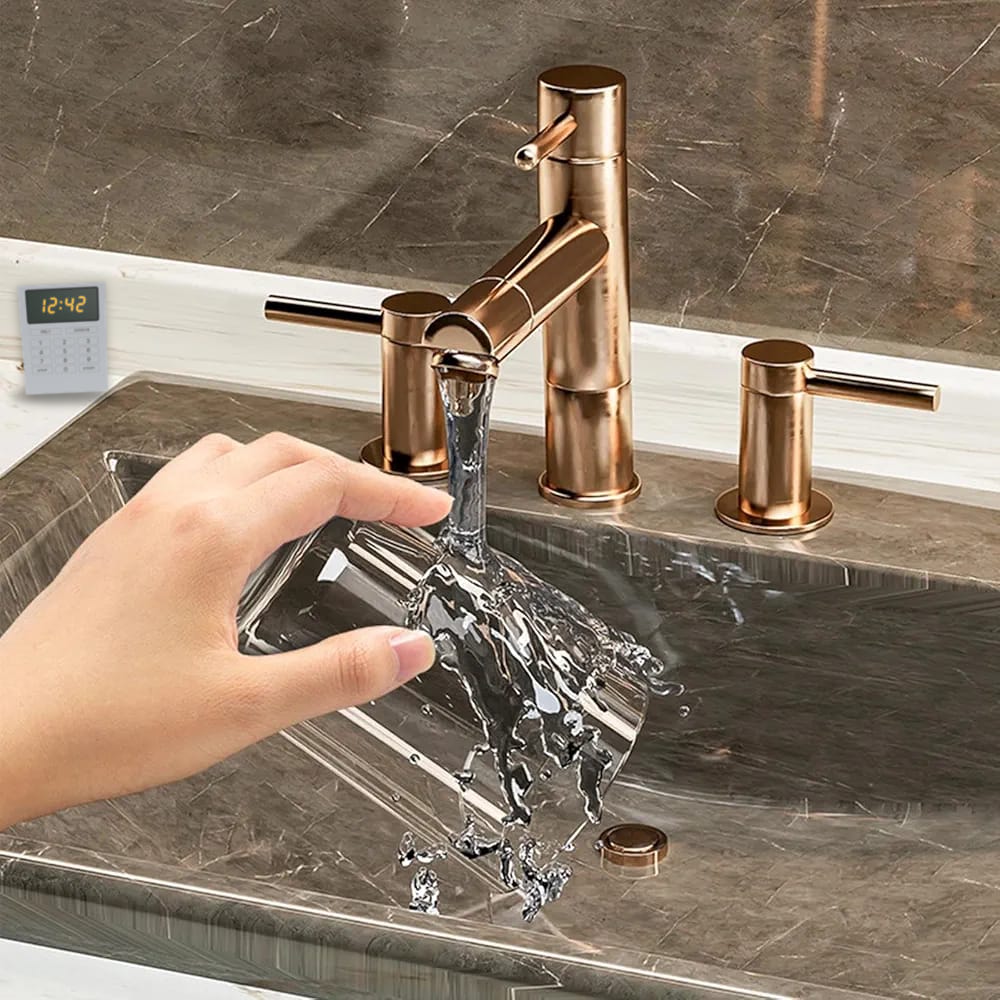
12:42
